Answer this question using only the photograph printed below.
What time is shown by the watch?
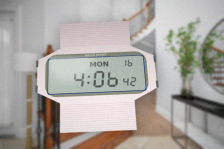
4:06:42
